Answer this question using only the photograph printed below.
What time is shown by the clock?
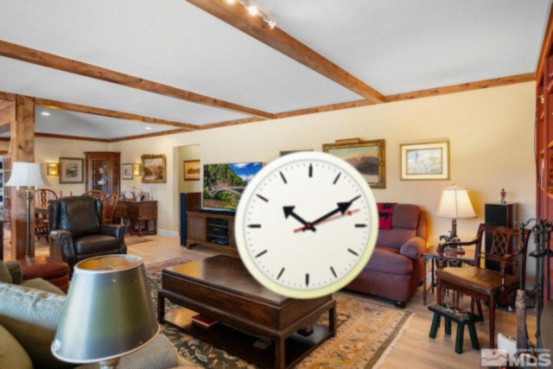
10:10:12
